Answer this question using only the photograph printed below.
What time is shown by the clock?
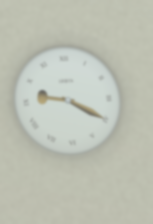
9:20
